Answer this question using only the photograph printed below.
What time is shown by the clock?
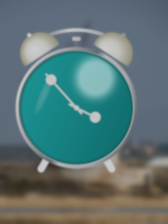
3:53
